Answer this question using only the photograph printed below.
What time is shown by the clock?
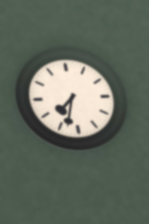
7:33
